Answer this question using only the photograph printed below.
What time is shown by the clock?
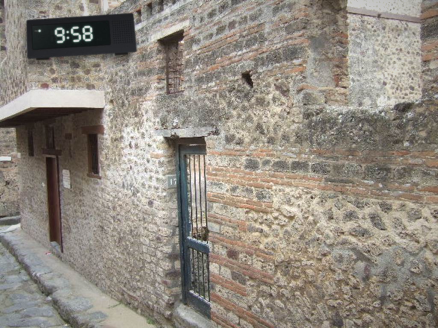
9:58
